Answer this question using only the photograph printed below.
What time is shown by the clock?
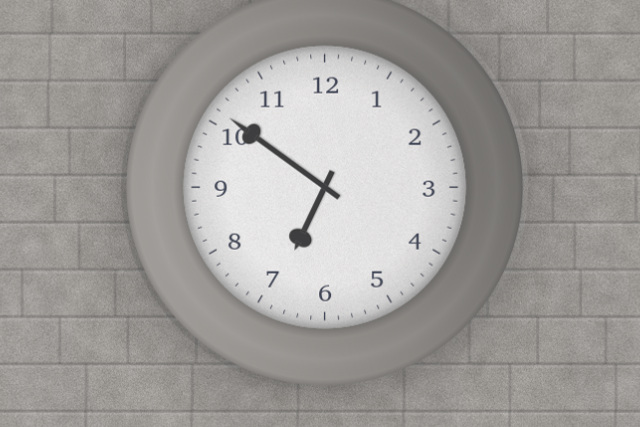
6:51
